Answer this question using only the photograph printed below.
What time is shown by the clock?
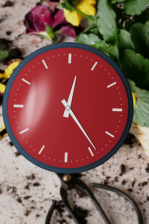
12:24
